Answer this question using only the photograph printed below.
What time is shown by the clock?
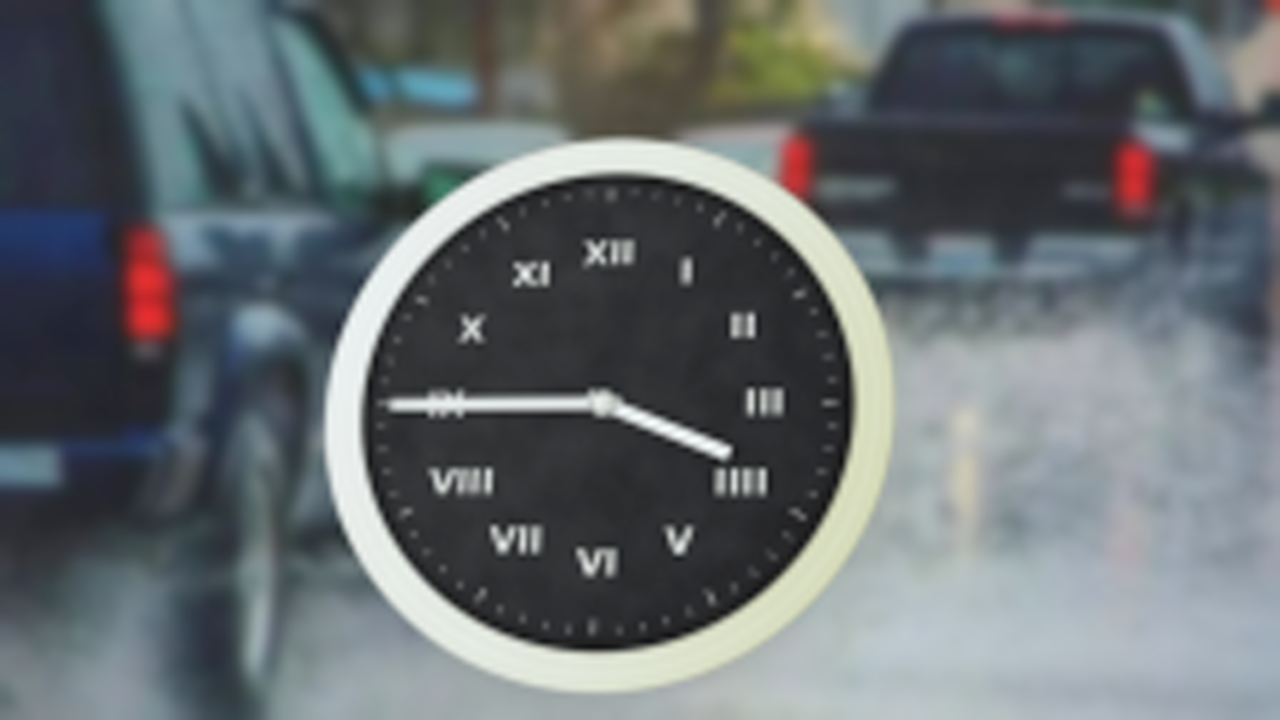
3:45
